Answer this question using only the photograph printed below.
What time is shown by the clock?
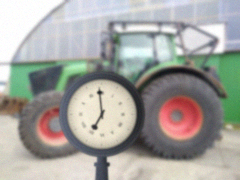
6:59
